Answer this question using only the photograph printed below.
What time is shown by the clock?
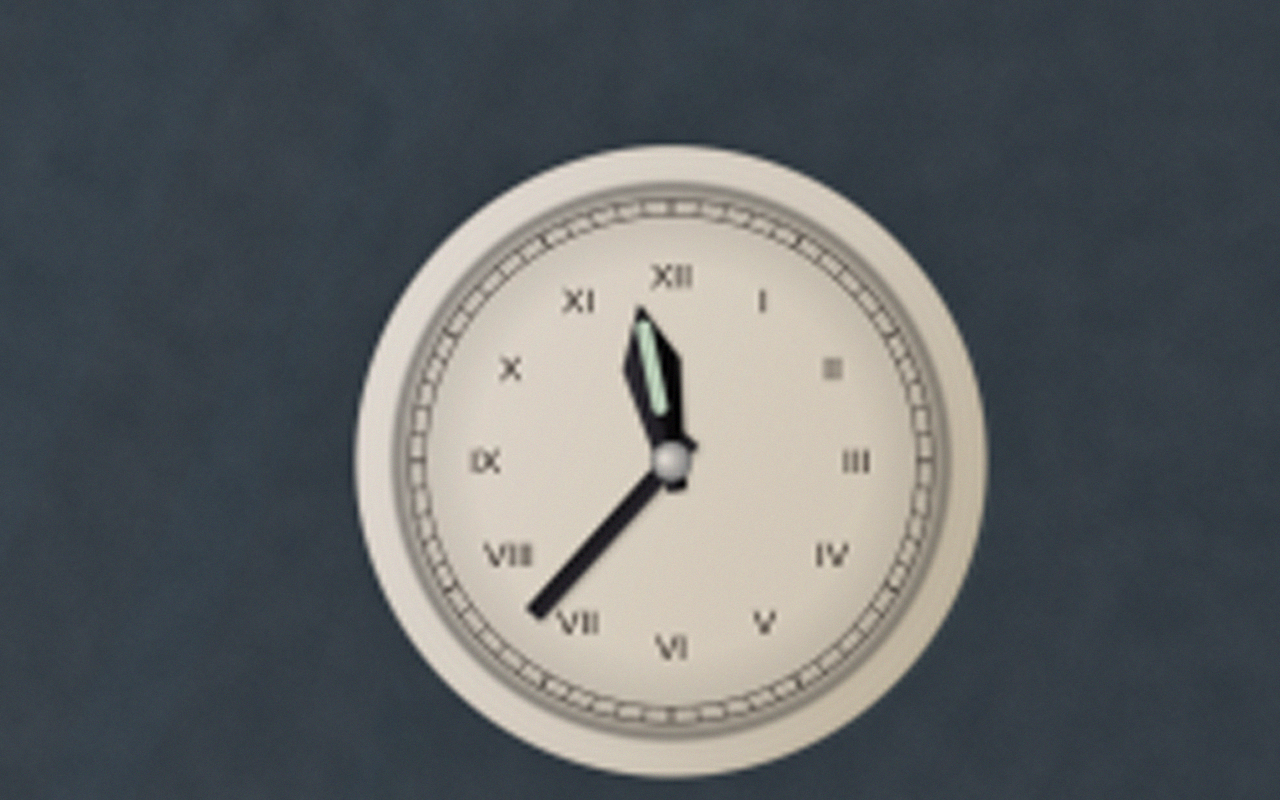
11:37
